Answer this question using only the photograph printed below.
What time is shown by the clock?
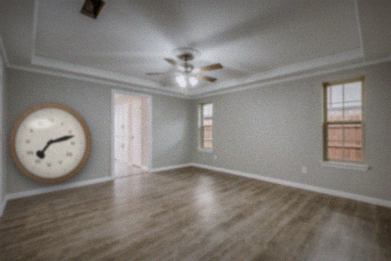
7:12
